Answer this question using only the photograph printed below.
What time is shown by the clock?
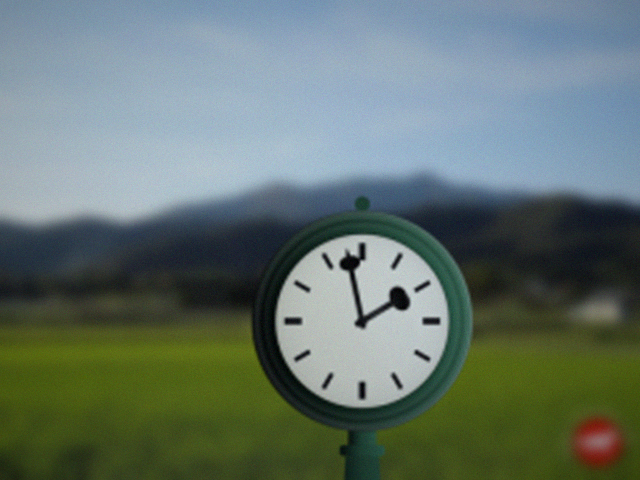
1:58
